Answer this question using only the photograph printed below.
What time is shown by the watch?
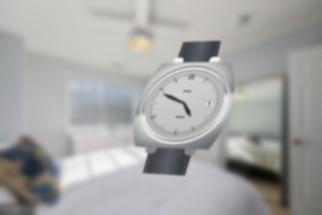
4:49
